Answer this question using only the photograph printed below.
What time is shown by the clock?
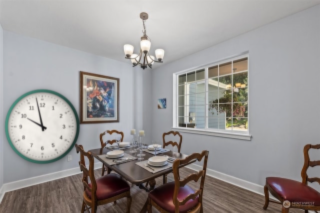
9:58
